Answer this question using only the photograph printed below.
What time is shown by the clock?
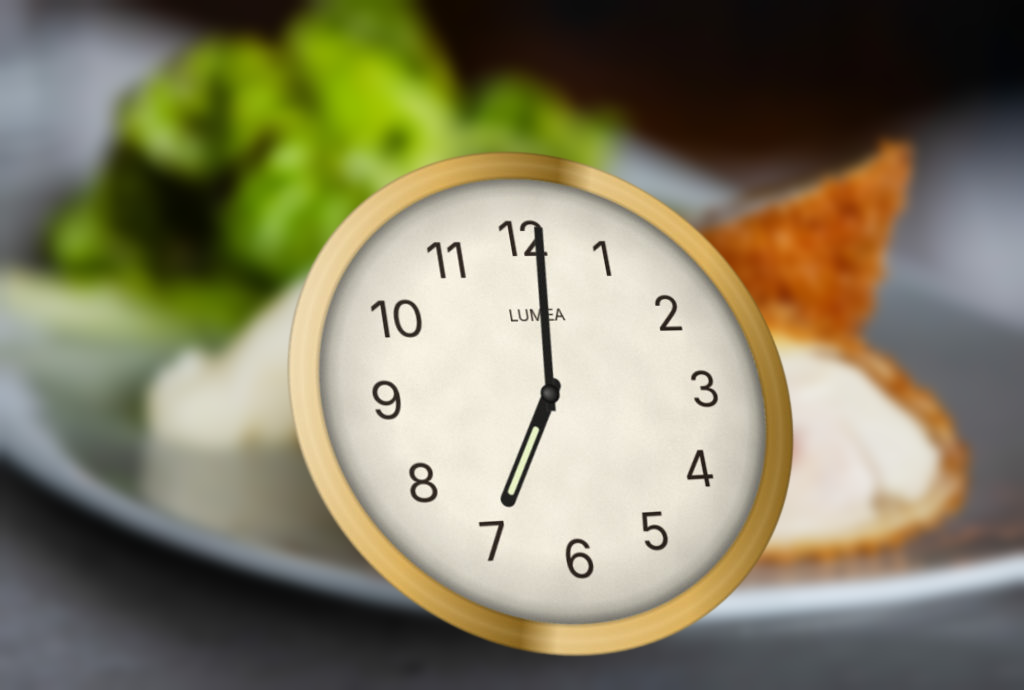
7:01
